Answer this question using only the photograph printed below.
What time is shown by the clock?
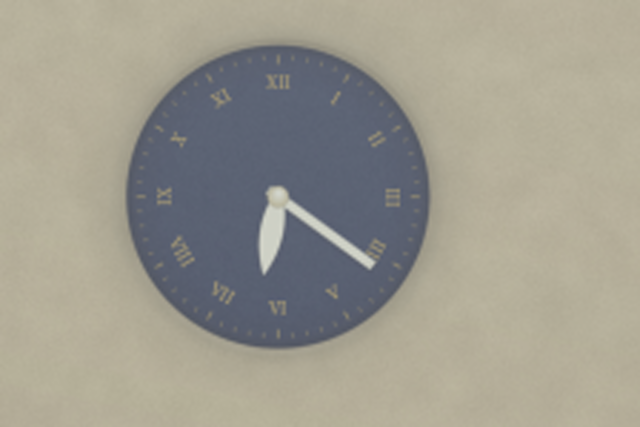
6:21
